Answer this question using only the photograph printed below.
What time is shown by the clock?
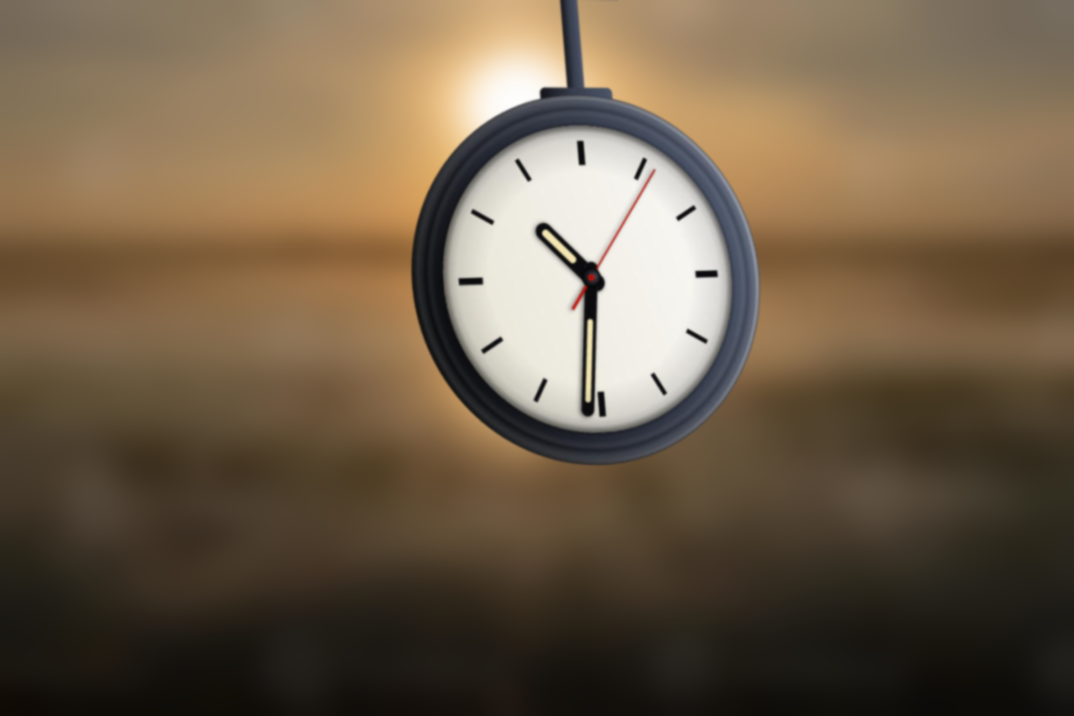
10:31:06
